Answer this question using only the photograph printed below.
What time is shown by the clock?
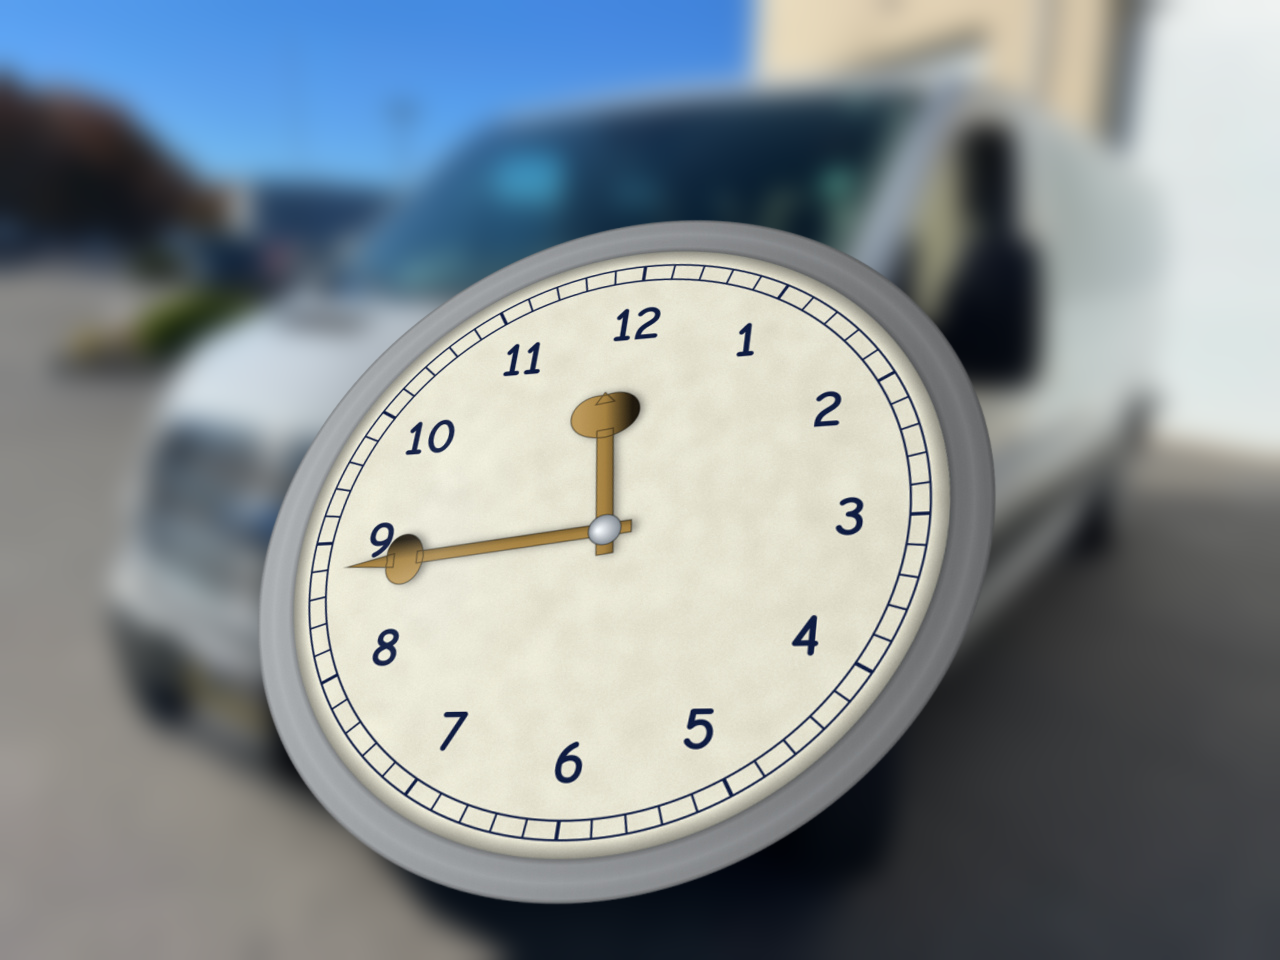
11:44
